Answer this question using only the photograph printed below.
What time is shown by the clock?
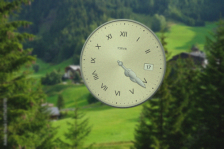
4:21
